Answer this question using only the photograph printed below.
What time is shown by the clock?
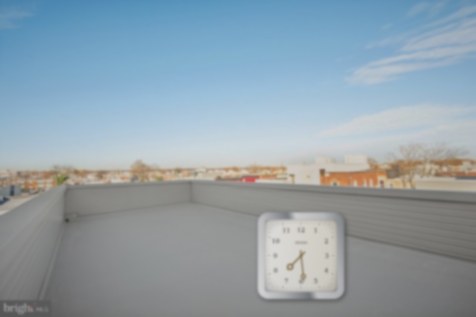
7:29
